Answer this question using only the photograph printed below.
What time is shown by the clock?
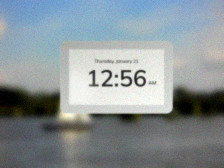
12:56
